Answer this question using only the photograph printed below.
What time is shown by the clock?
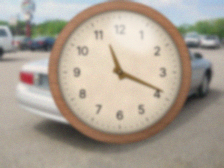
11:19
